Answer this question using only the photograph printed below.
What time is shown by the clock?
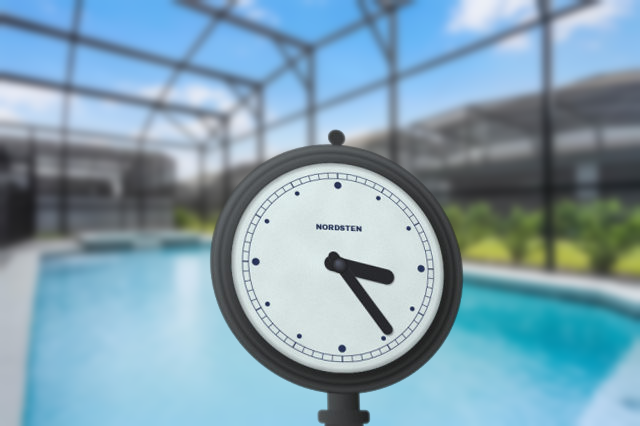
3:24
